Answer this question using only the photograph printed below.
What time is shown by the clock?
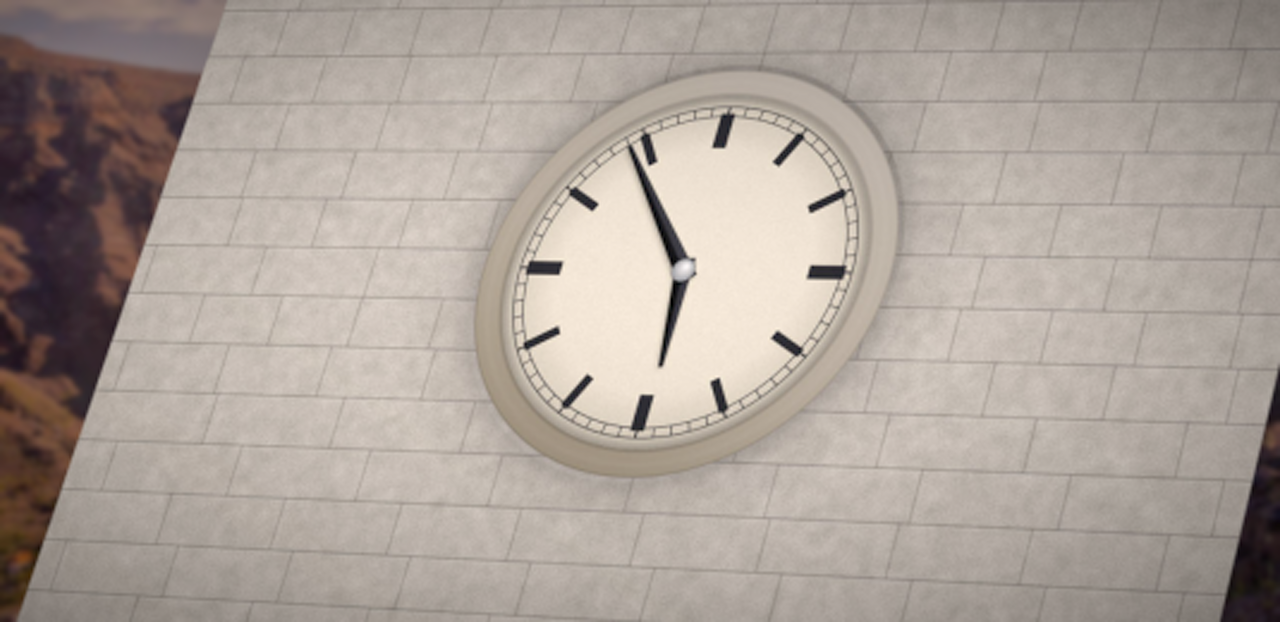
5:54
